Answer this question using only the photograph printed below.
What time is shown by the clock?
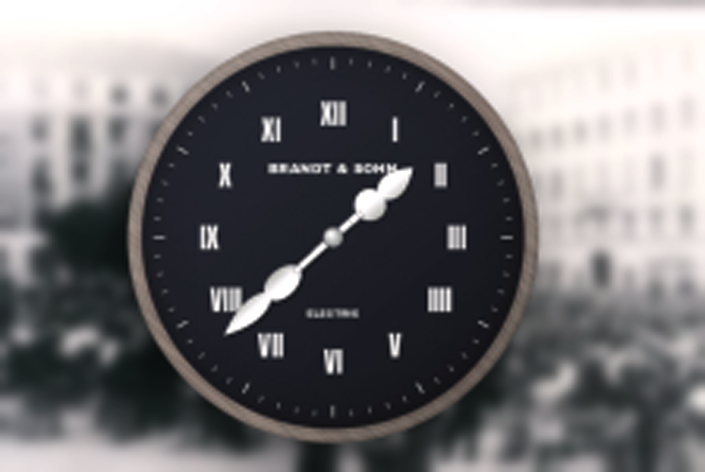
1:38
